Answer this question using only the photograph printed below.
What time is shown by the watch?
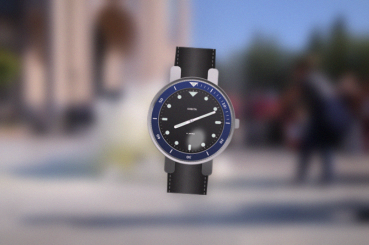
8:11
